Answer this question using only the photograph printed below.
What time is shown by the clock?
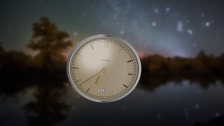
6:38
